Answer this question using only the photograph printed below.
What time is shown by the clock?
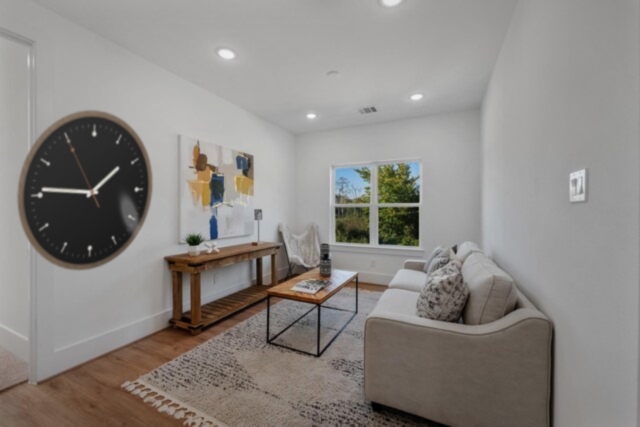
1:45:55
